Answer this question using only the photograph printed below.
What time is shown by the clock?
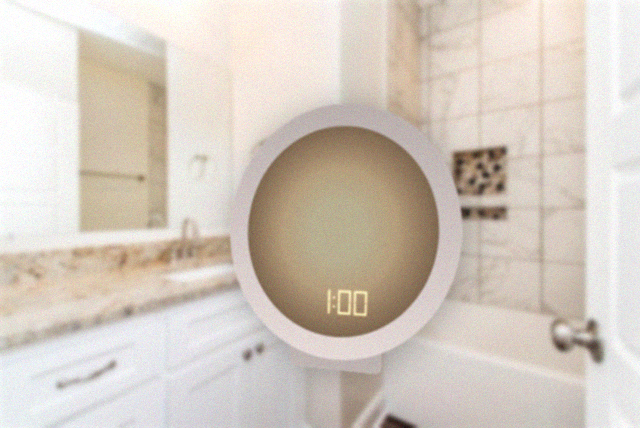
1:00
